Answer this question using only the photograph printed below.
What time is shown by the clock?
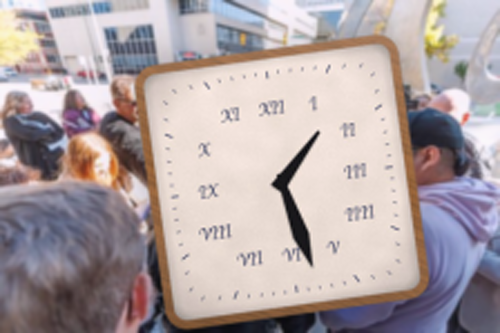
1:28
